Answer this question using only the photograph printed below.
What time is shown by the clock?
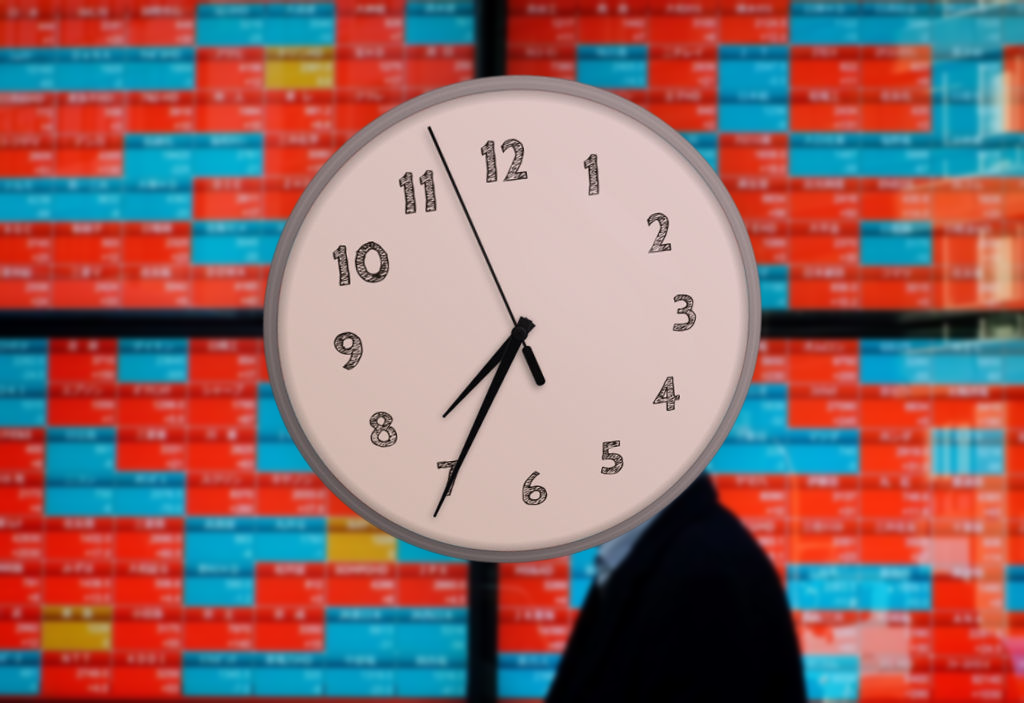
7:34:57
